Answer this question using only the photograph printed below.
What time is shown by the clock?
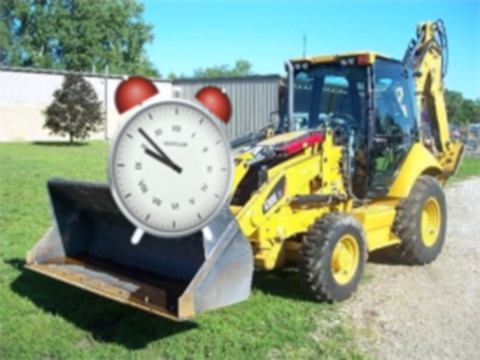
9:52
